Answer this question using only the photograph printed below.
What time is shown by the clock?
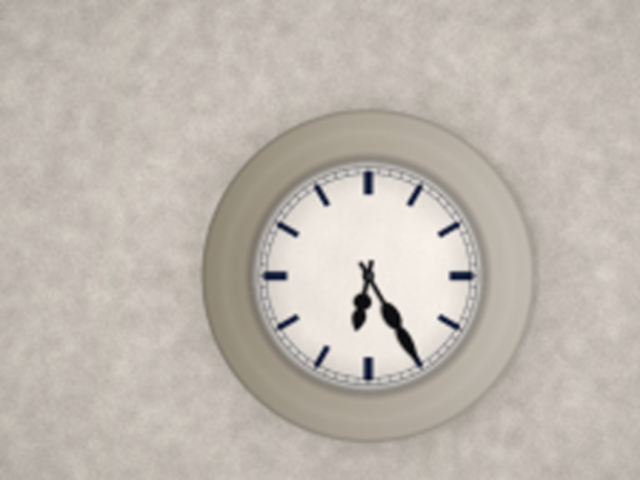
6:25
